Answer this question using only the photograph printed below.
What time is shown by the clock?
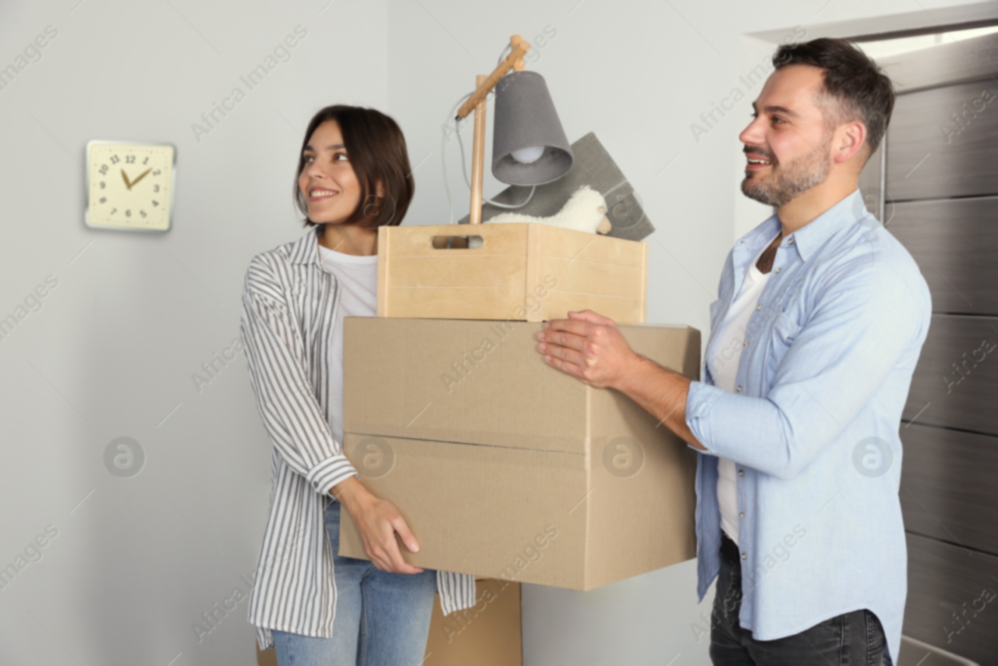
11:08
